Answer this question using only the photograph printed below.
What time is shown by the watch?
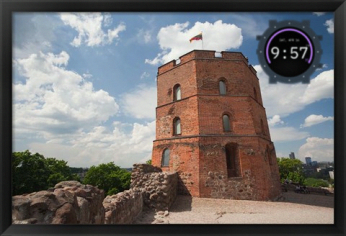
9:57
